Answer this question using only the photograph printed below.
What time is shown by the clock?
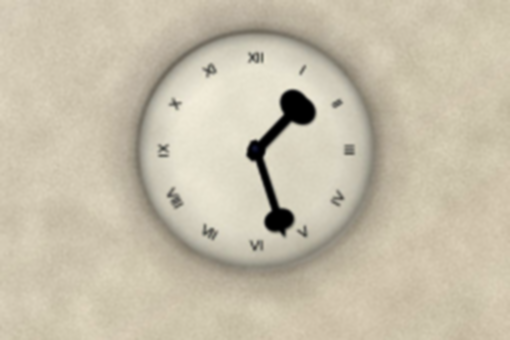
1:27
